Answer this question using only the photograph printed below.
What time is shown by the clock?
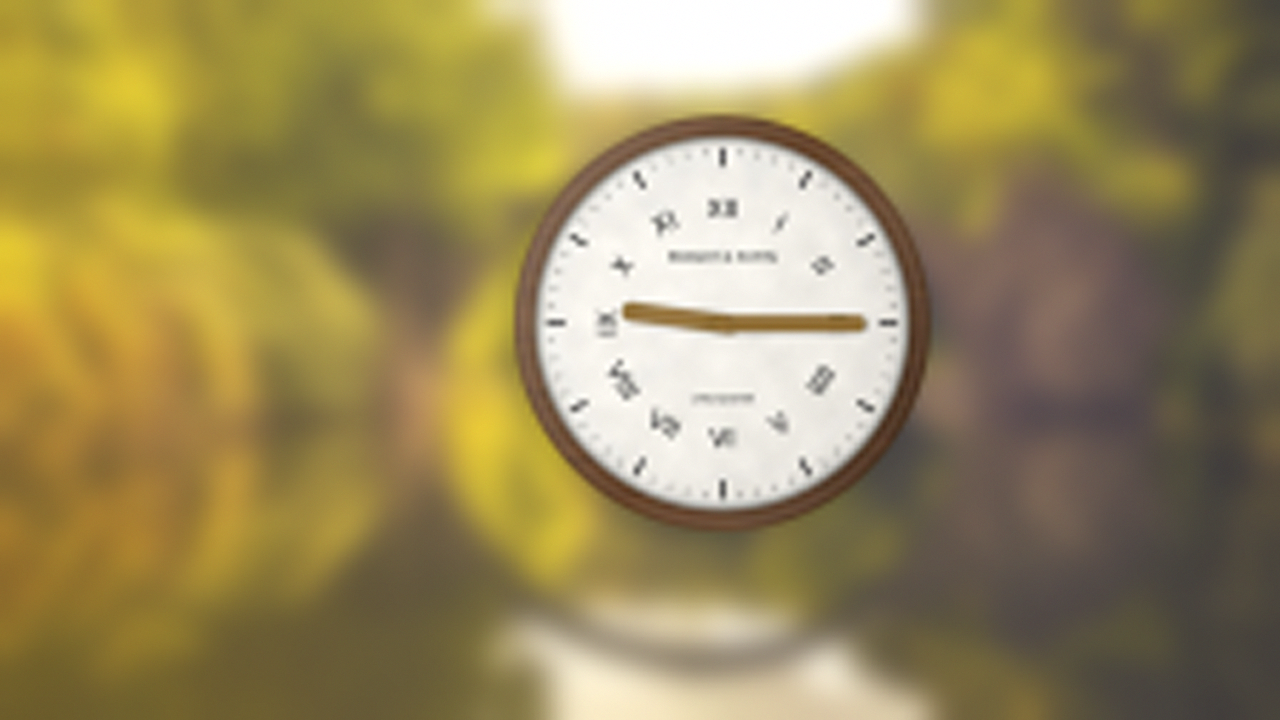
9:15
